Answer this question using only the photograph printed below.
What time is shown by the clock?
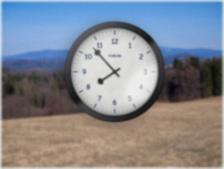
7:53
